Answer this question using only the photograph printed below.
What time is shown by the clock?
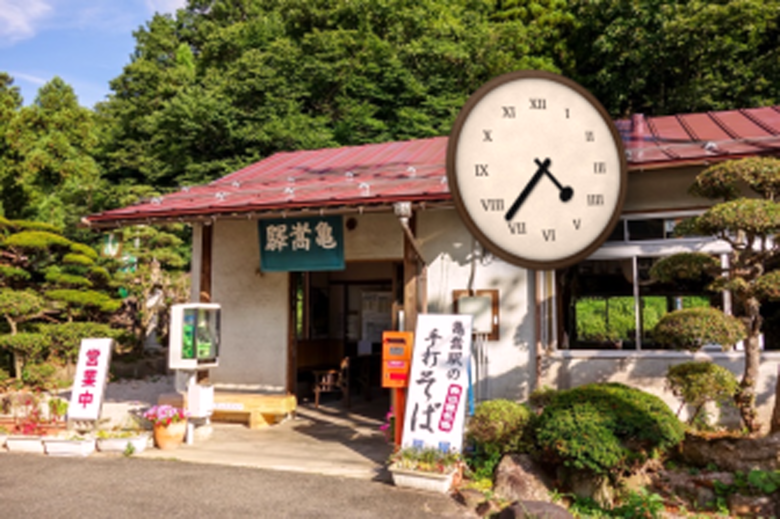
4:37
